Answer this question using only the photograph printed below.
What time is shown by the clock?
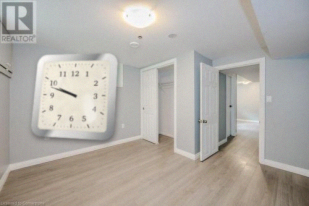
9:48
